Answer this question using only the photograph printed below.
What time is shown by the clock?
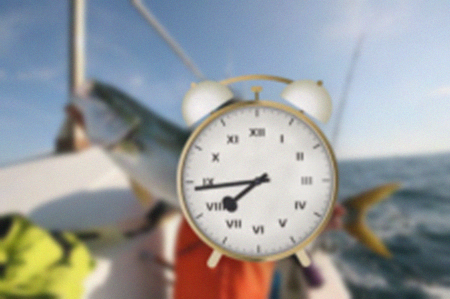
7:44
